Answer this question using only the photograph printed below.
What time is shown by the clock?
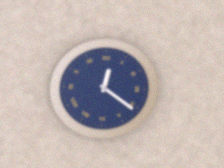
12:21
